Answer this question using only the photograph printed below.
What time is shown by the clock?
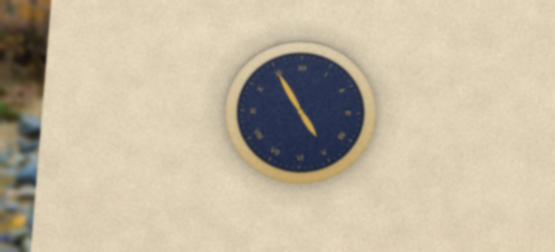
4:55
